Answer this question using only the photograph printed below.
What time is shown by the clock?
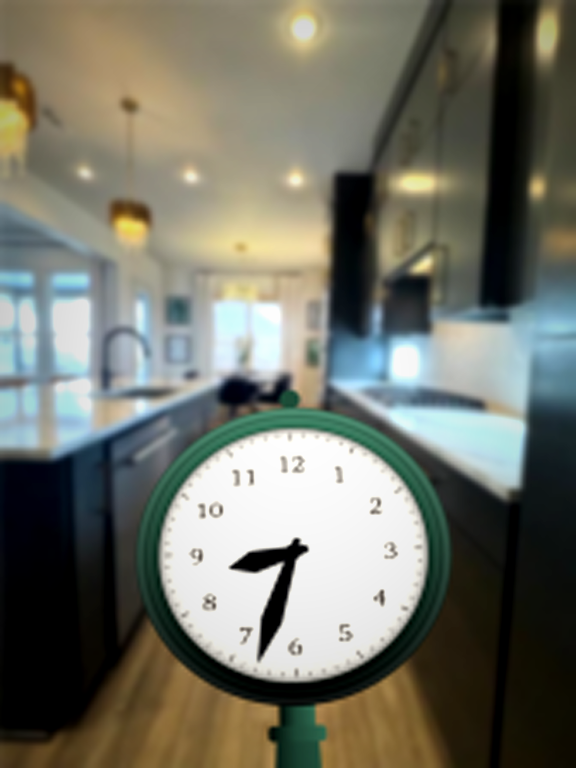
8:33
